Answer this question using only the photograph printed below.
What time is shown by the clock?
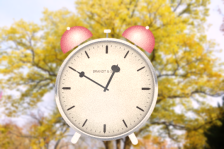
12:50
